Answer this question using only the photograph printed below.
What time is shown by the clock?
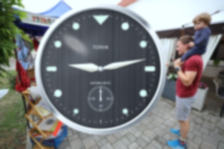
9:13
